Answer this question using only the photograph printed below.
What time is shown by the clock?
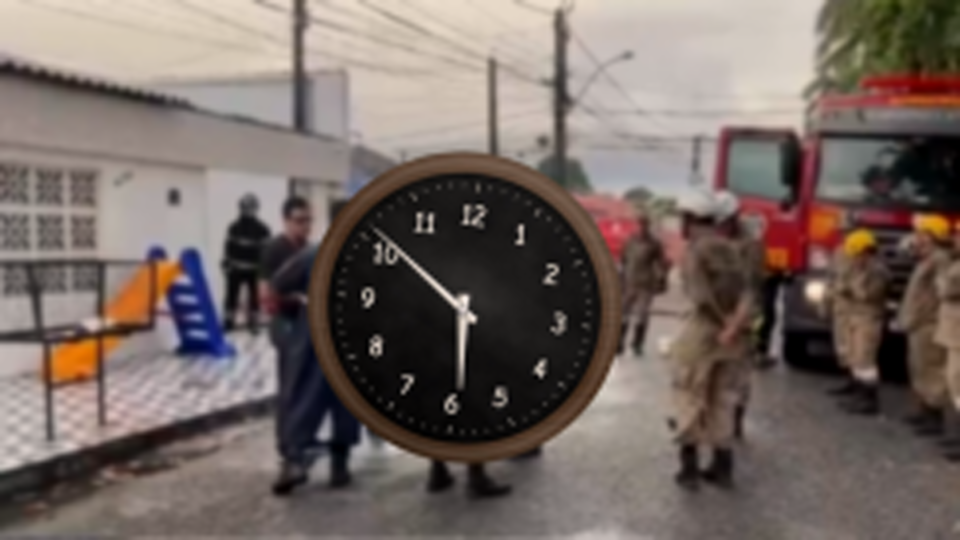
5:51
